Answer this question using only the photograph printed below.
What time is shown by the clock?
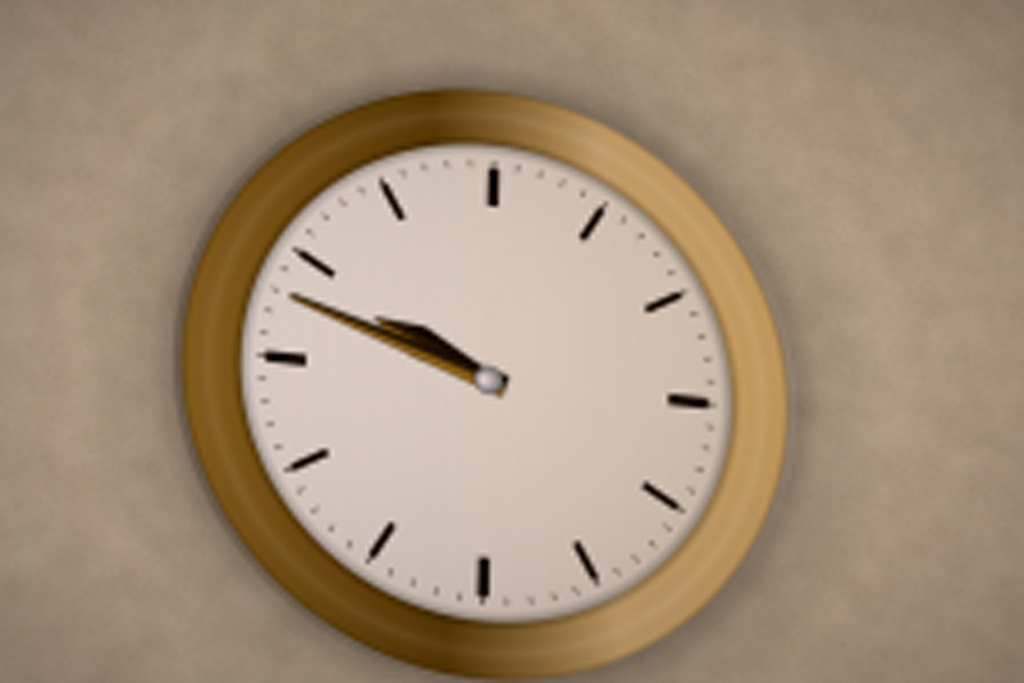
9:48
